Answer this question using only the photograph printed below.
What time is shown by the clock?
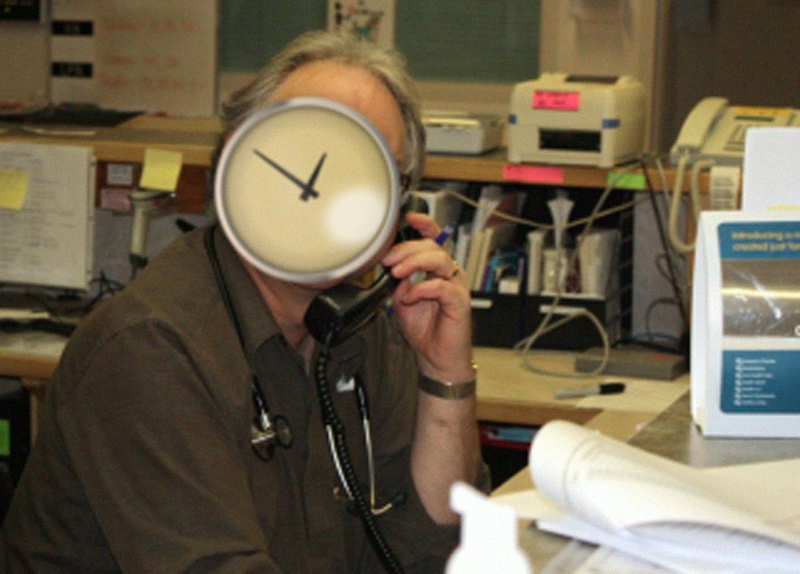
12:51
